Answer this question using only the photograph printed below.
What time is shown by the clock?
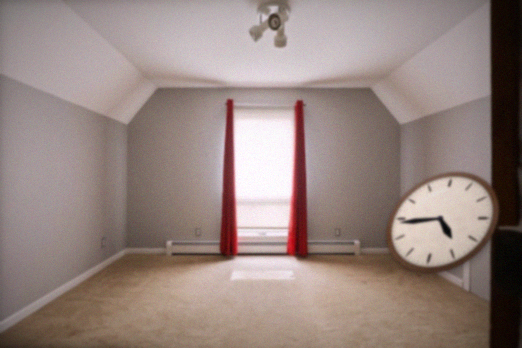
4:44
